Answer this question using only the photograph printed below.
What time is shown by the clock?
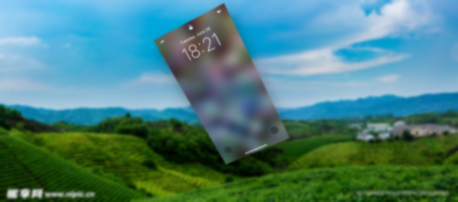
18:21
